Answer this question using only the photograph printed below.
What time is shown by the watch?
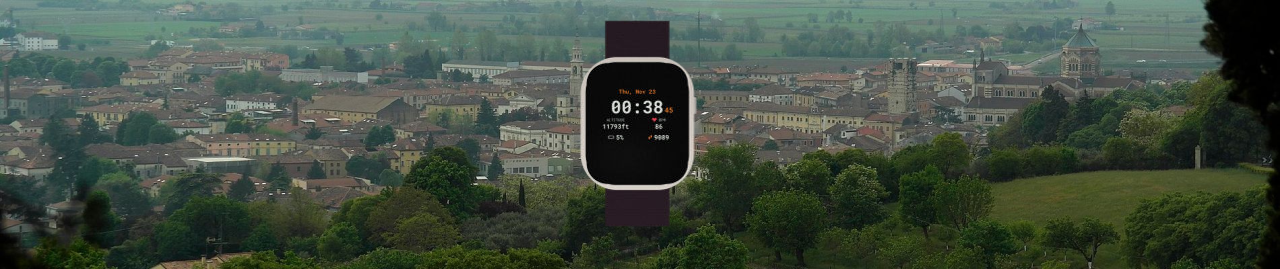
0:38
